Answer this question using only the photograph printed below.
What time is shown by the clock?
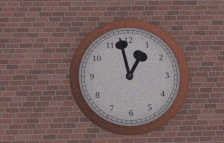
12:58
